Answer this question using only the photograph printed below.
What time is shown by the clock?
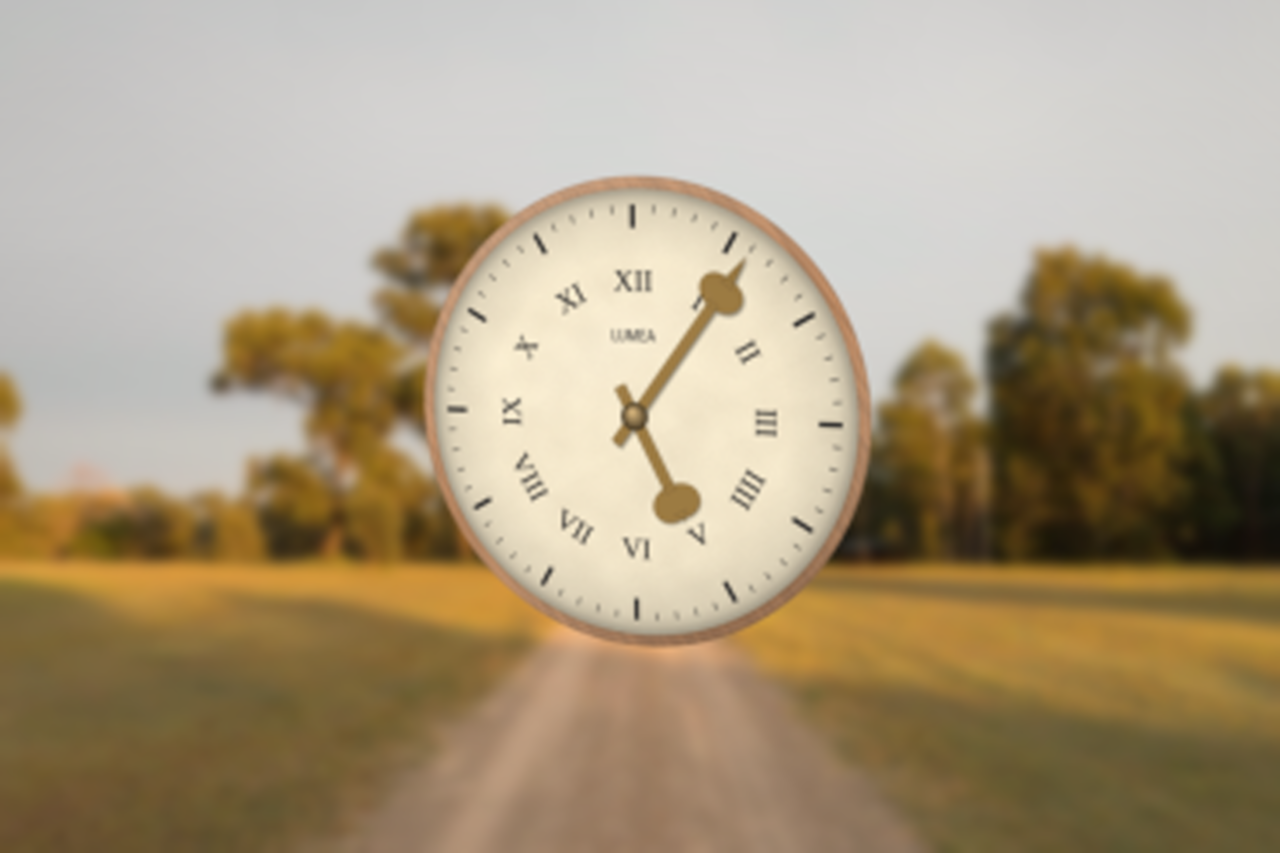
5:06
